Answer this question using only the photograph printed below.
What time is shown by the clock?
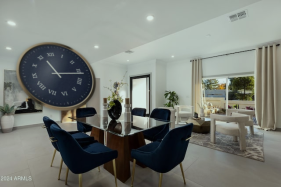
11:16
